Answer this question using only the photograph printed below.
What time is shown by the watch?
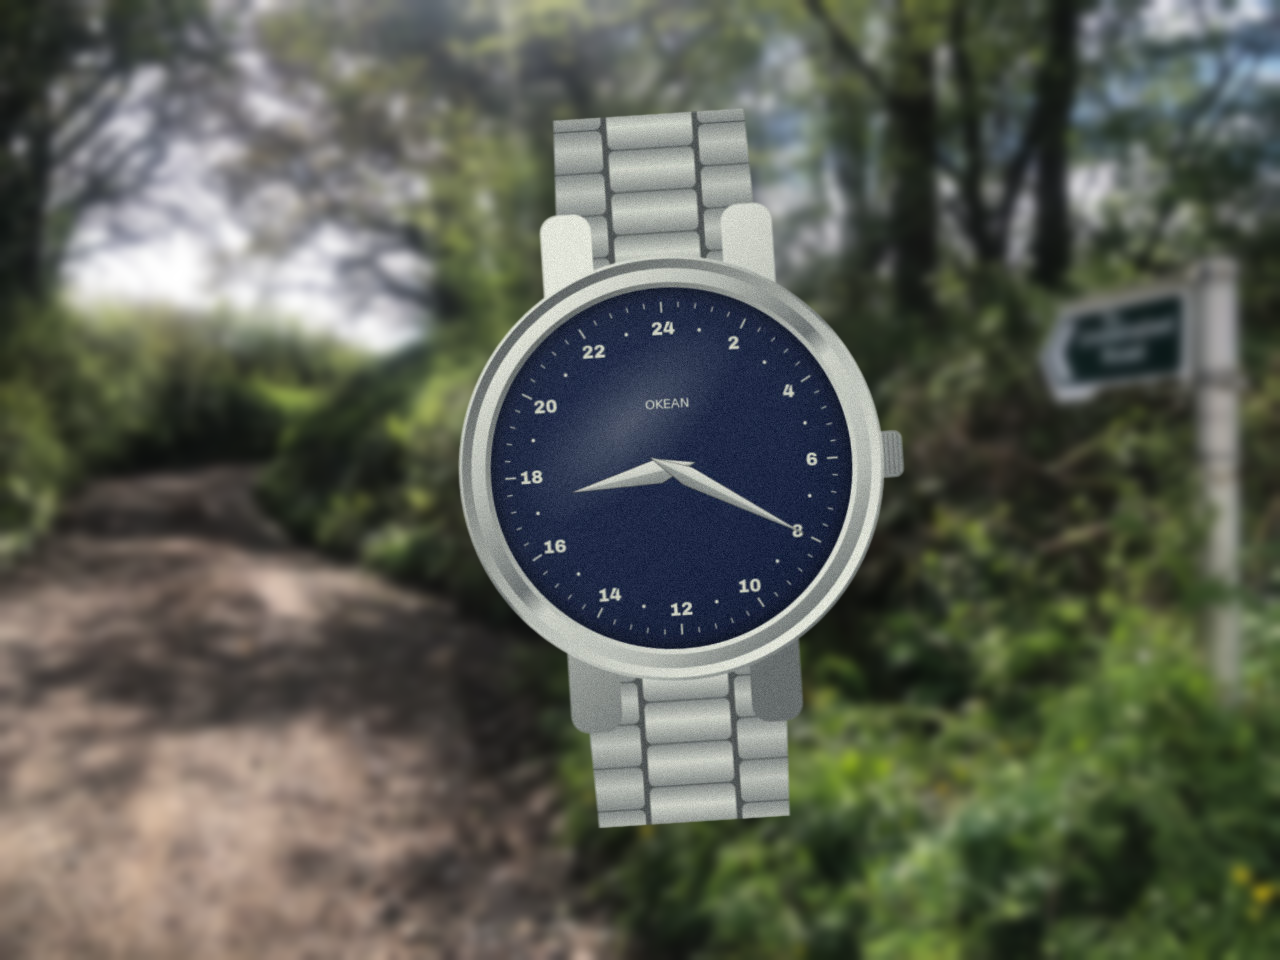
17:20
